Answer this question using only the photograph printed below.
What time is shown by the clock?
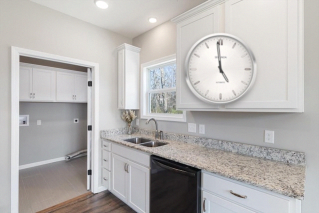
4:59
